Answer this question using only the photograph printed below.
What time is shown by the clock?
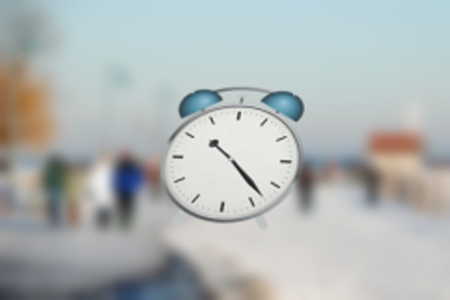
10:23
